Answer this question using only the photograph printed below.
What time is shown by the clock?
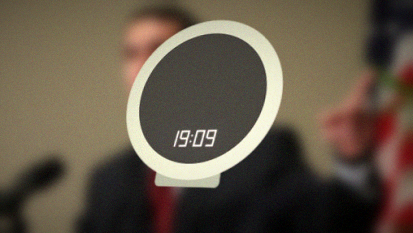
19:09
